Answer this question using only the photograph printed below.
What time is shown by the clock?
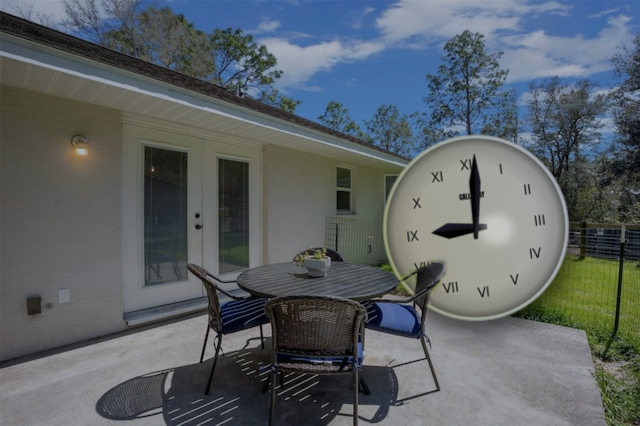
9:01
